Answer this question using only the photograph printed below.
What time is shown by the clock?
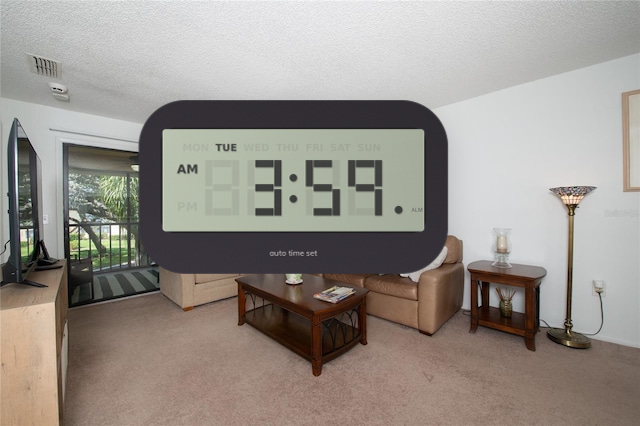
3:59
